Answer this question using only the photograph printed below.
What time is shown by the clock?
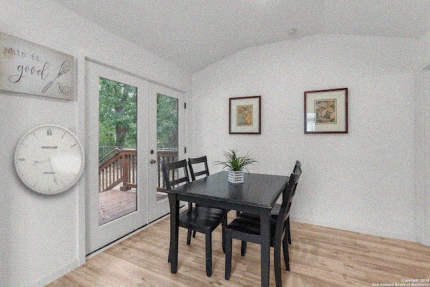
8:27
